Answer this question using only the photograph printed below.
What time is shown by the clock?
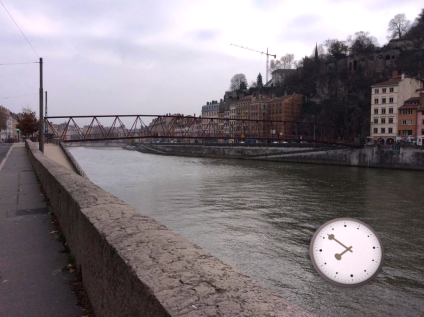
7:52
